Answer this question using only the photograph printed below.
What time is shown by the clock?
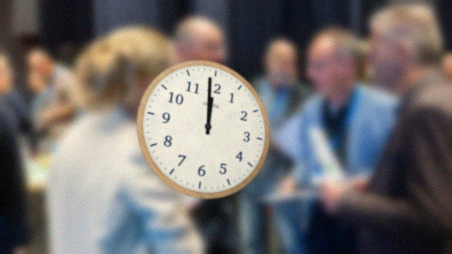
11:59
